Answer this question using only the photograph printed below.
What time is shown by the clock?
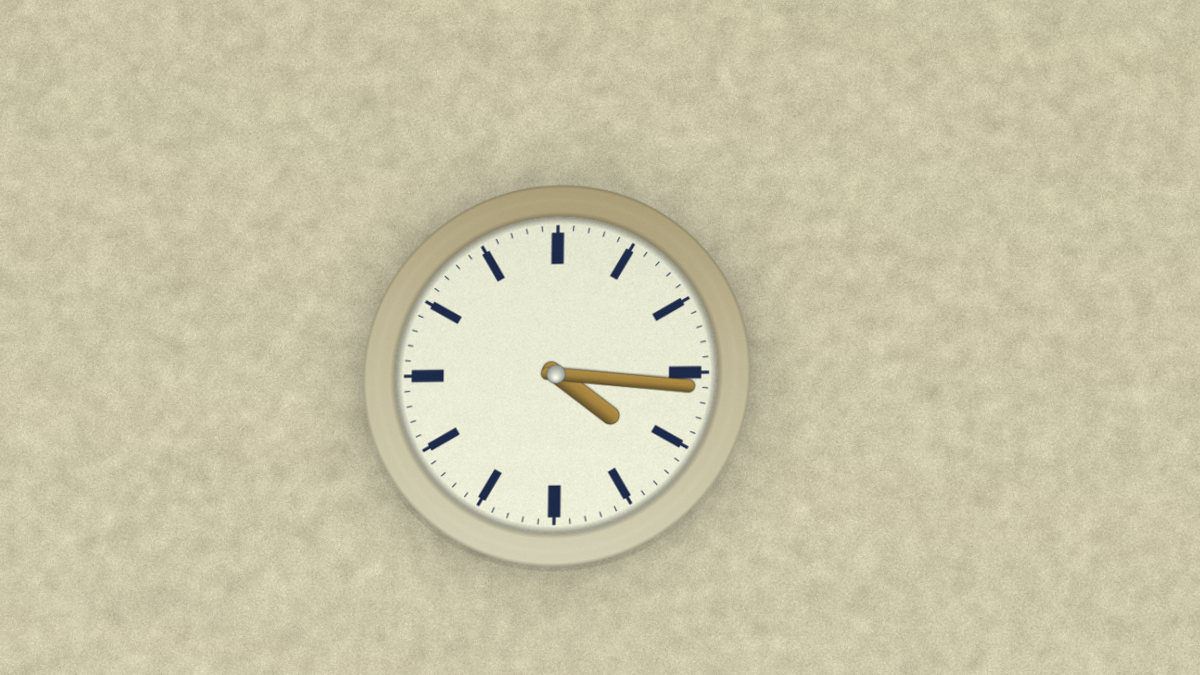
4:16
